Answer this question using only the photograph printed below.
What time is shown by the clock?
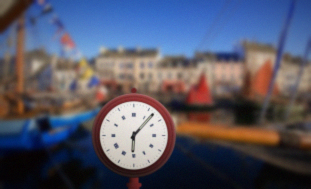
6:07
